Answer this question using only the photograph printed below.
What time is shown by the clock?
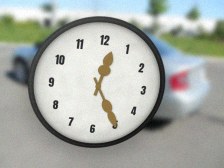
12:25
